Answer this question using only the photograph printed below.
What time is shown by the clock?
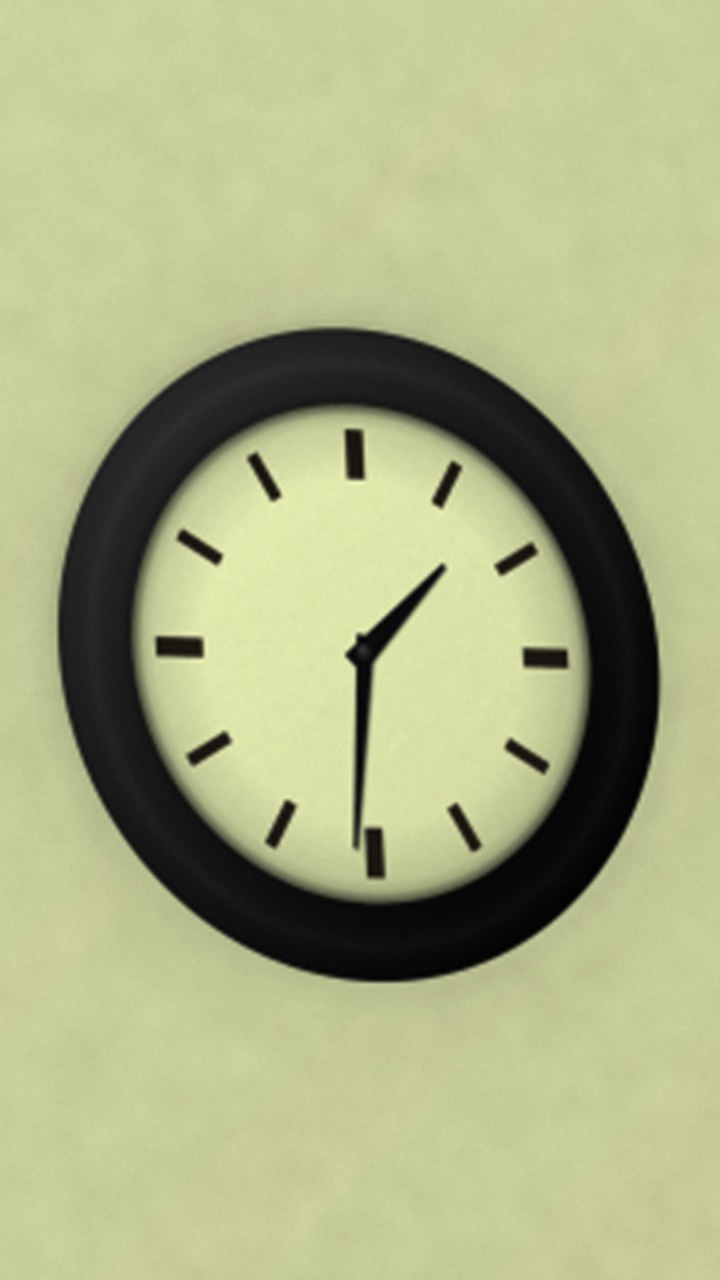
1:31
